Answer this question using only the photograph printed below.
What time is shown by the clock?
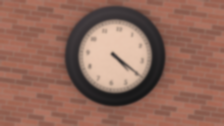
4:20
